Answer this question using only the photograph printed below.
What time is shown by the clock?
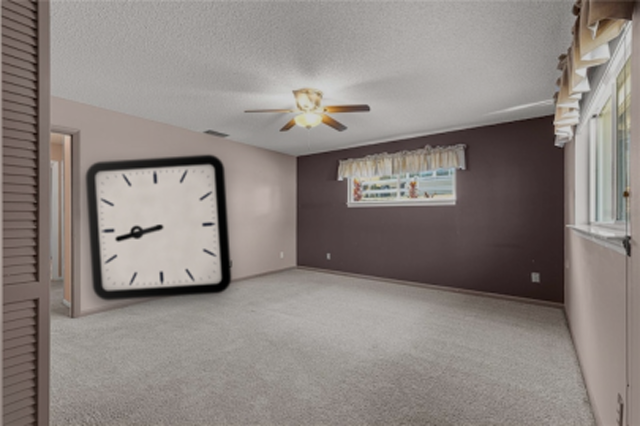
8:43
